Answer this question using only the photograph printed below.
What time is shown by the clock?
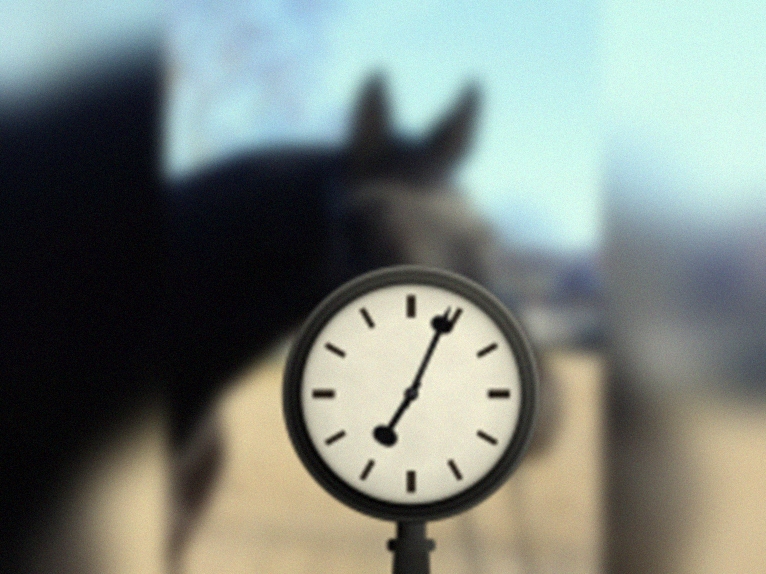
7:04
